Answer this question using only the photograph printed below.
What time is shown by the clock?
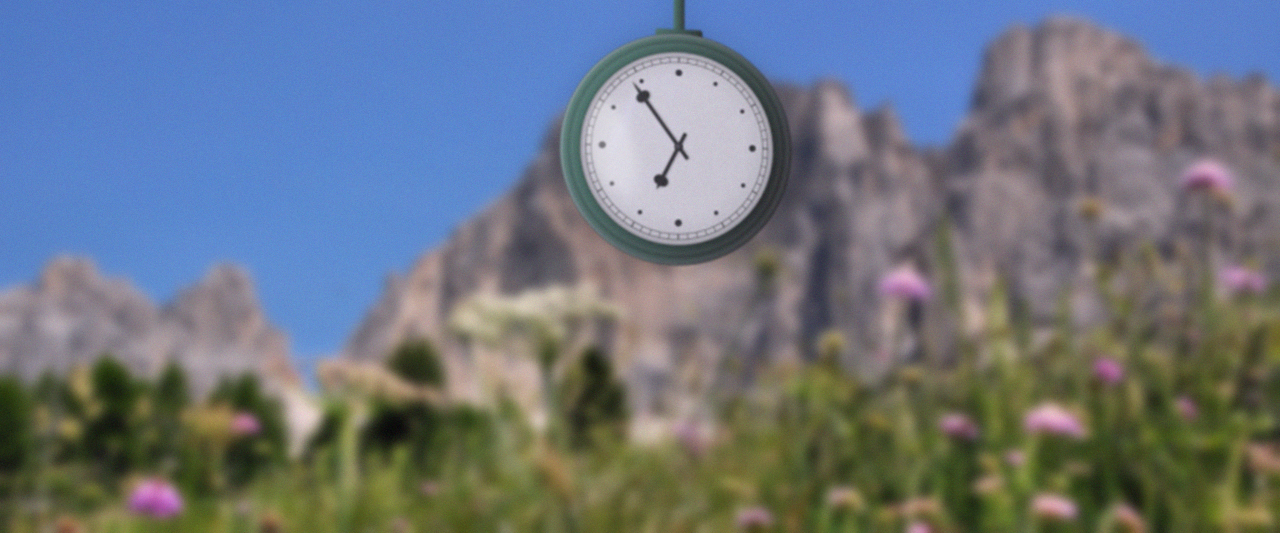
6:54
